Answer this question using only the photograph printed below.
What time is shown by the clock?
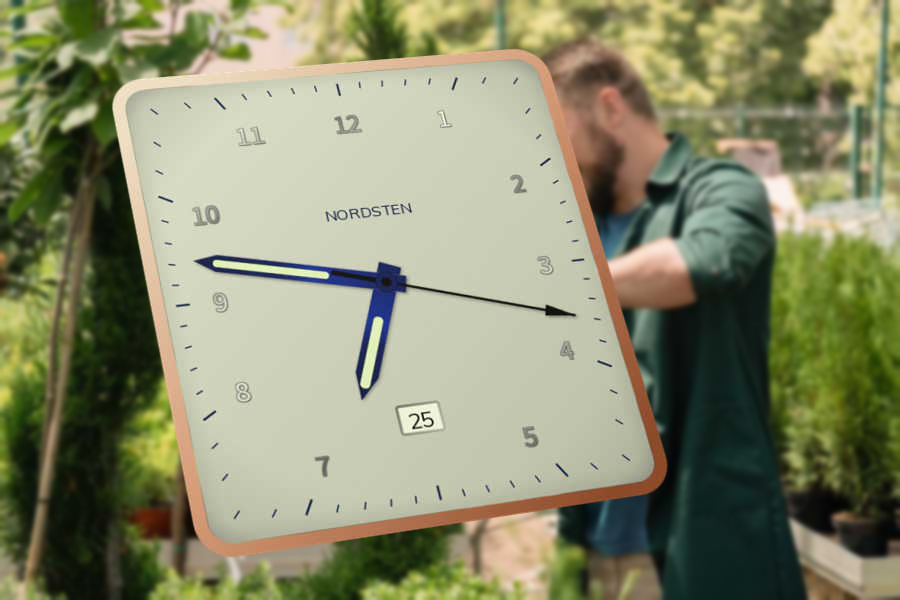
6:47:18
